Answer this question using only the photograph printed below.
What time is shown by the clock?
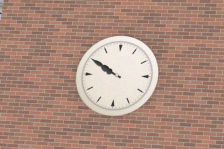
9:50
